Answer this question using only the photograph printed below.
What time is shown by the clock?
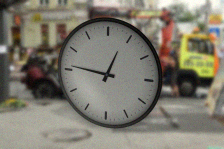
12:46
